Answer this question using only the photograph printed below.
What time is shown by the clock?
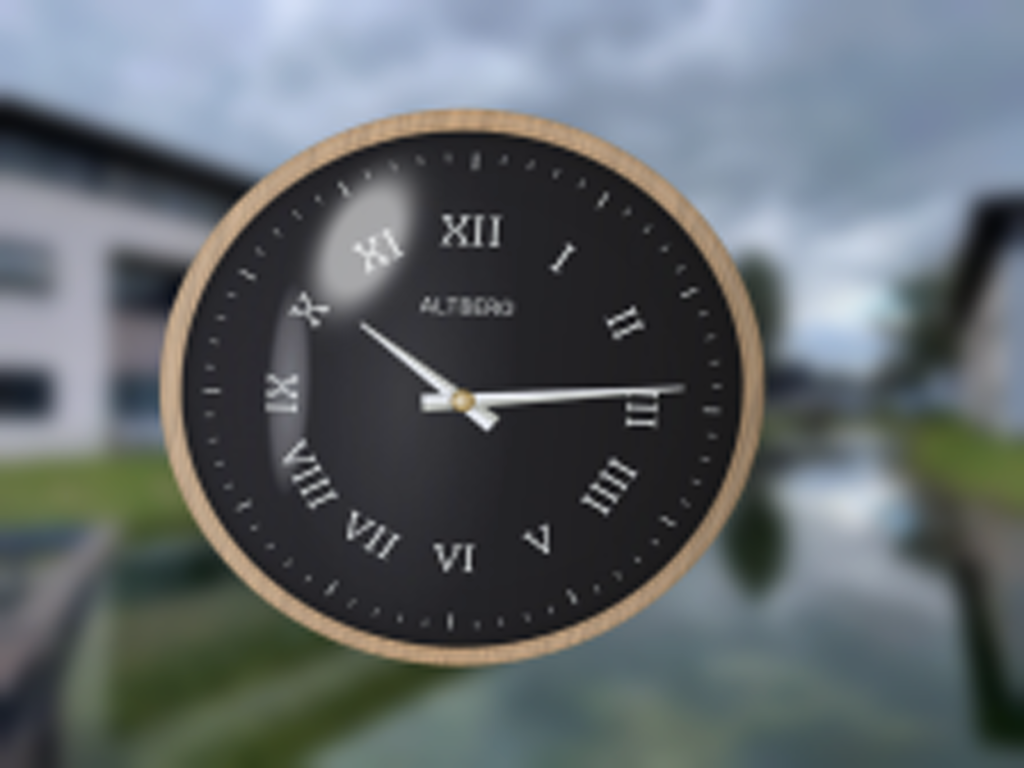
10:14
